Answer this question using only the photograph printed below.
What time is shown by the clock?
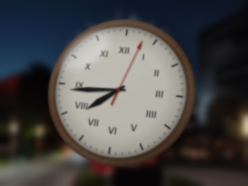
7:44:03
